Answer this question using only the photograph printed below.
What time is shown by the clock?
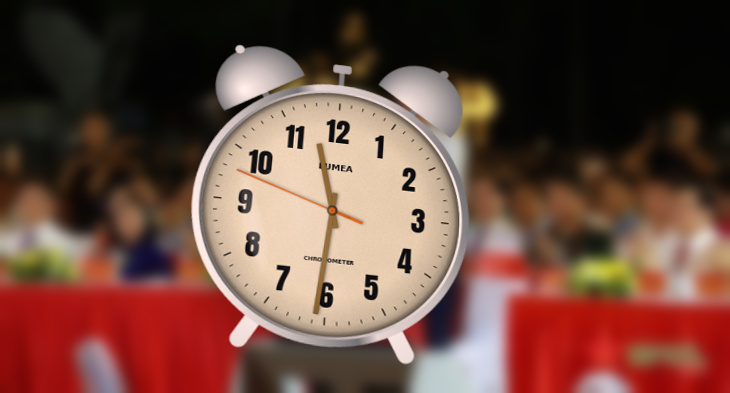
11:30:48
